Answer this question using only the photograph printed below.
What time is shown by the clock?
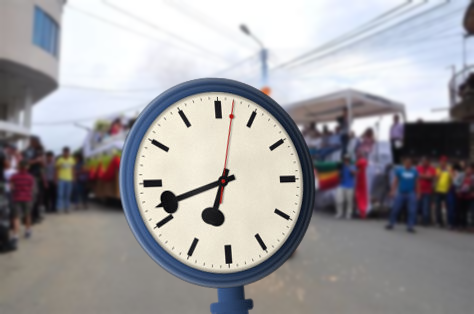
6:42:02
